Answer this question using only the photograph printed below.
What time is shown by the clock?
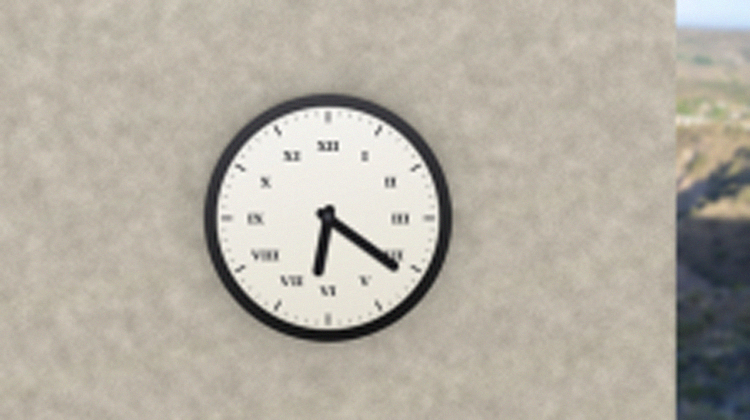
6:21
